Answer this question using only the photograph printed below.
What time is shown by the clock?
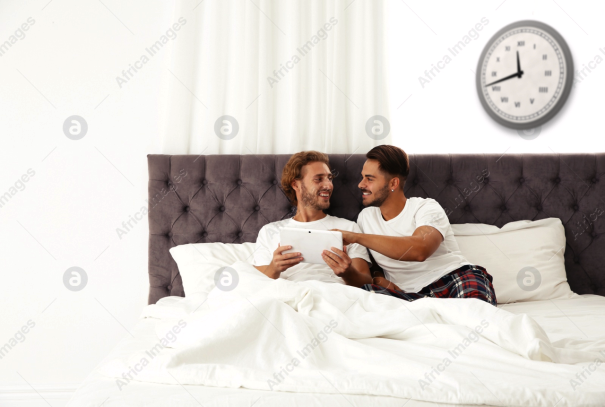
11:42
